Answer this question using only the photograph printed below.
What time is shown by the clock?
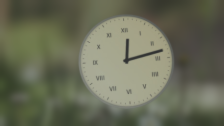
12:13
